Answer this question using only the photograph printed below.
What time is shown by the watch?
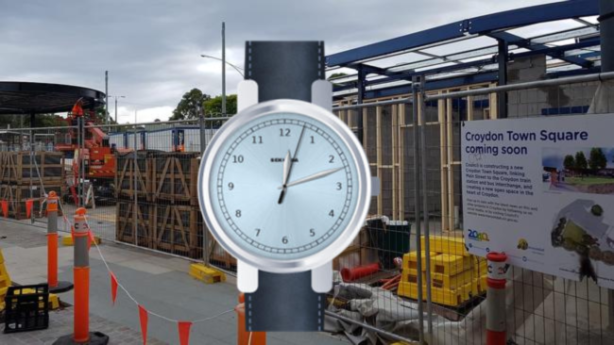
12:12:03
